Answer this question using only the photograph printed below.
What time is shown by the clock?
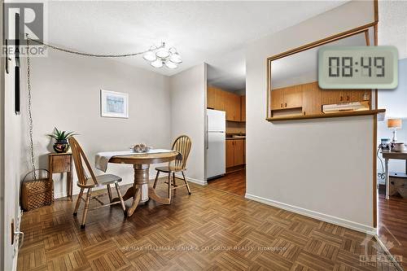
8:49
